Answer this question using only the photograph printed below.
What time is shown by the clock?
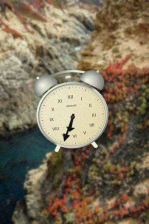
6:34
